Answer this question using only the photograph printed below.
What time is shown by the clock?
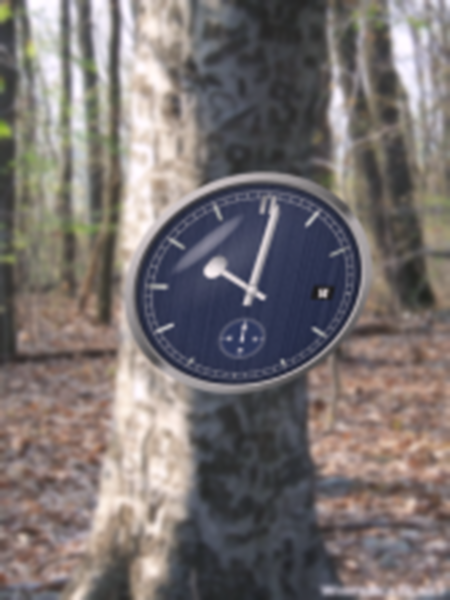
10:01
